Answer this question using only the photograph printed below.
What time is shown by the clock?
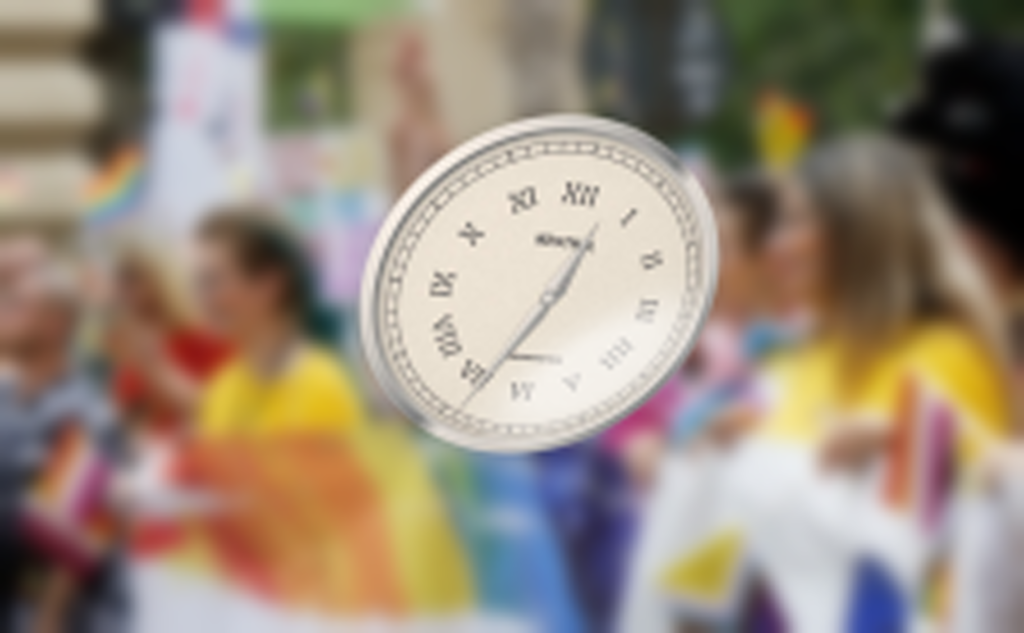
12:34
